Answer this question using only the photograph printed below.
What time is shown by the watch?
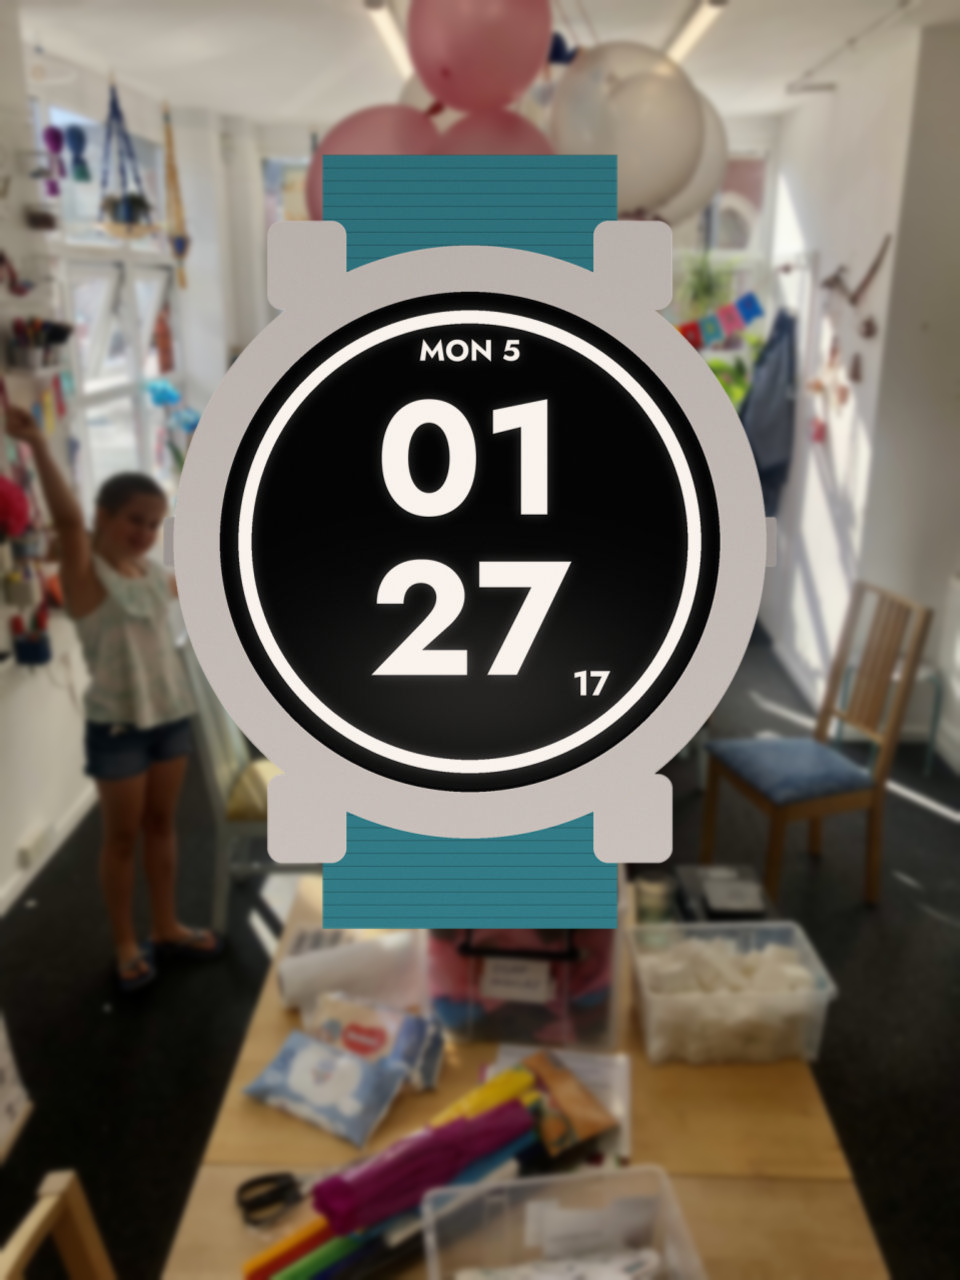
1:27:17
